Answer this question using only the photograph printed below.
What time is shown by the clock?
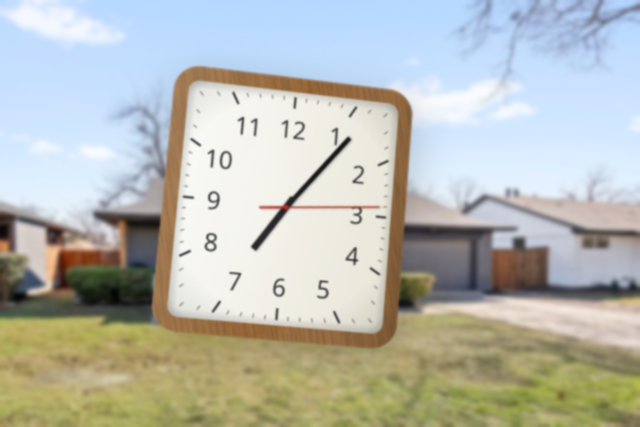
7:06:14
